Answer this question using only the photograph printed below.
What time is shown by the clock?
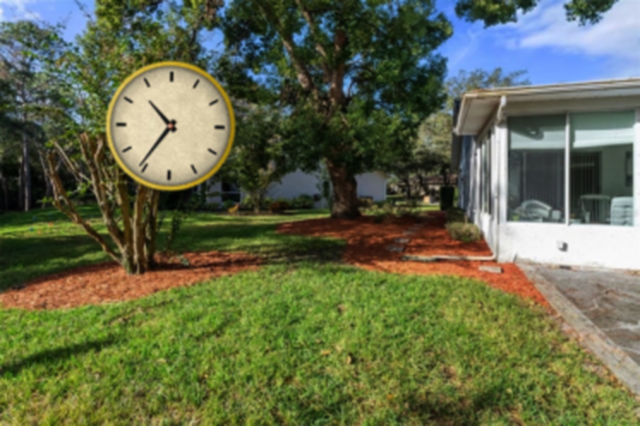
10:36
